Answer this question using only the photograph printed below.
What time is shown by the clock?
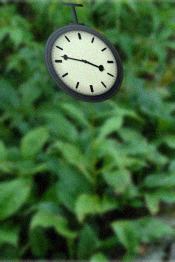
3:47
